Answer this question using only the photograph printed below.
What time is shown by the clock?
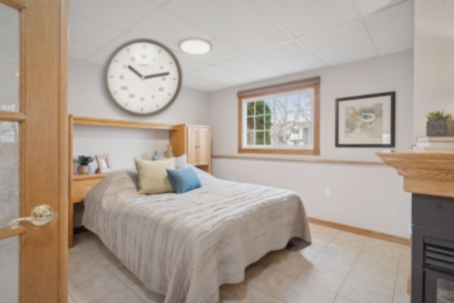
10:13
